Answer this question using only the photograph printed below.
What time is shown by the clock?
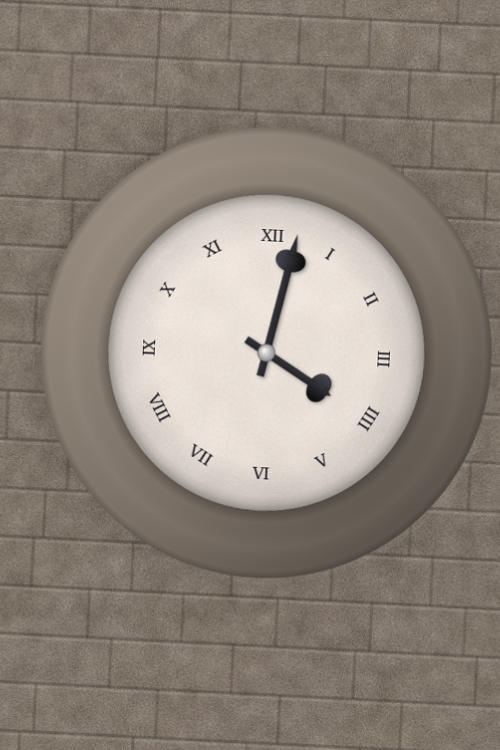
4:02
